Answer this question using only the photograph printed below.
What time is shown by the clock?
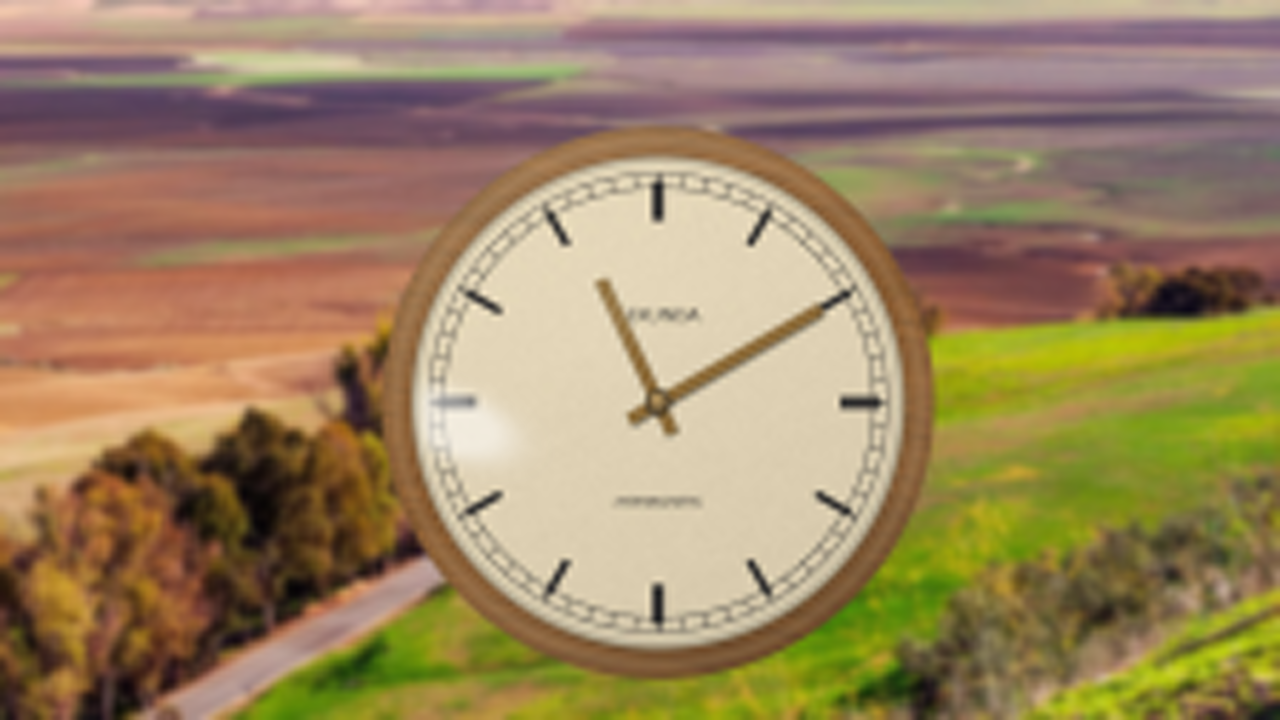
11:10
